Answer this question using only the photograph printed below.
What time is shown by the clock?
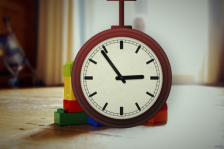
2:54
